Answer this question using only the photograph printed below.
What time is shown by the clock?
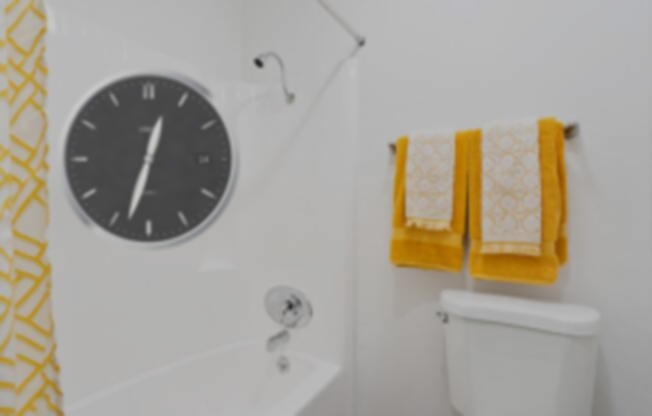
12:33
